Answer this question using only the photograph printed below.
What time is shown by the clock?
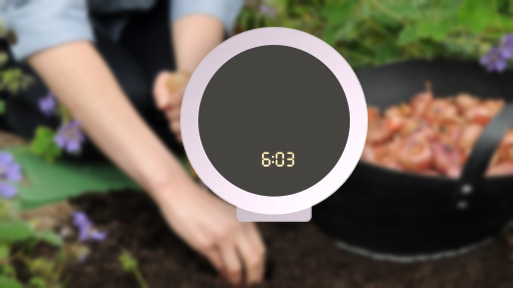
6:03
